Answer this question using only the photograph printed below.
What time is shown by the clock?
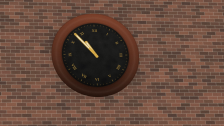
10:53
